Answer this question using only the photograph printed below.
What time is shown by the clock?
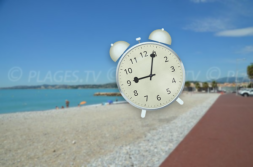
9:04
